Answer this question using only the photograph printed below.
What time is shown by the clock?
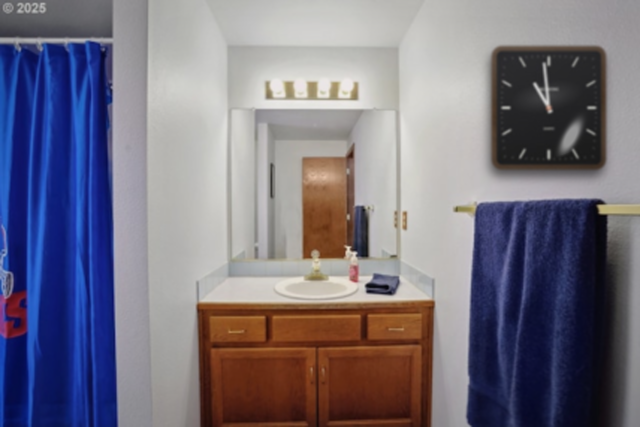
10:59
